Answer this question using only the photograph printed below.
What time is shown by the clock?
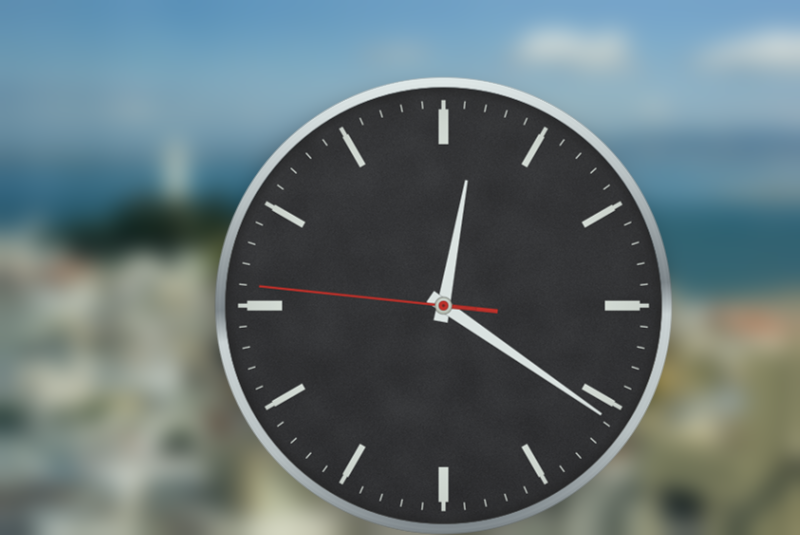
12:20:46
